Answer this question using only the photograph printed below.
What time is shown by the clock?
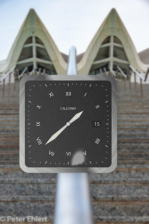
1:38
